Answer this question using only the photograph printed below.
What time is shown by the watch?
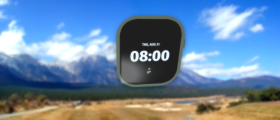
8:00
